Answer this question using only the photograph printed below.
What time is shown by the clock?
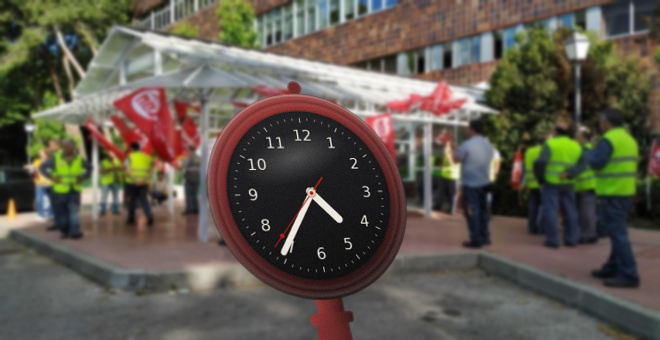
4:35:37
